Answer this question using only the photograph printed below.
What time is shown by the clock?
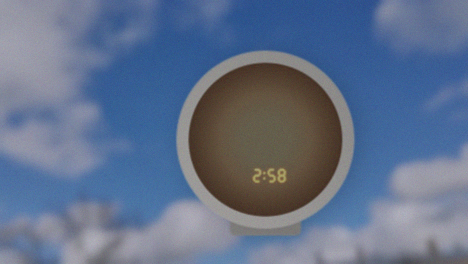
2:58
